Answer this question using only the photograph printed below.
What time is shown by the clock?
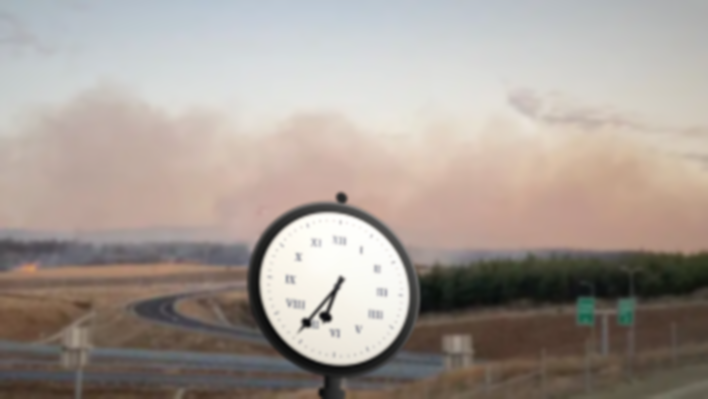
6:36
